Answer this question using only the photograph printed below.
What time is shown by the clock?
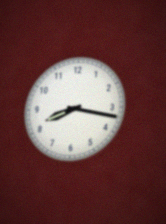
8:17
